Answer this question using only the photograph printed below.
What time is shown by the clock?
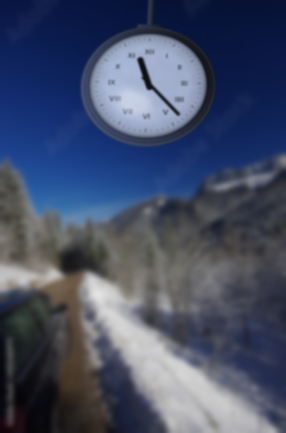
11:23
